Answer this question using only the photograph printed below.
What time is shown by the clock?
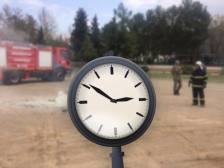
2:51
